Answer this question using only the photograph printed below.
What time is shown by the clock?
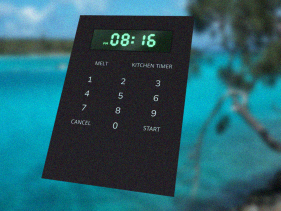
8:16
